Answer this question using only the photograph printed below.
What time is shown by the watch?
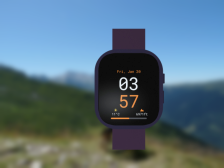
3:57
